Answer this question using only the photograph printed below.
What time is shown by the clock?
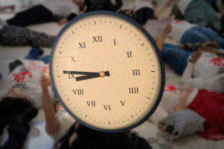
8:46
